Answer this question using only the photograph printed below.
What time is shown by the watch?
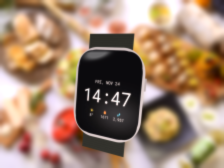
14:47
